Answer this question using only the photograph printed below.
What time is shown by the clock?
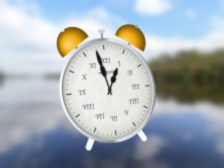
12:58
